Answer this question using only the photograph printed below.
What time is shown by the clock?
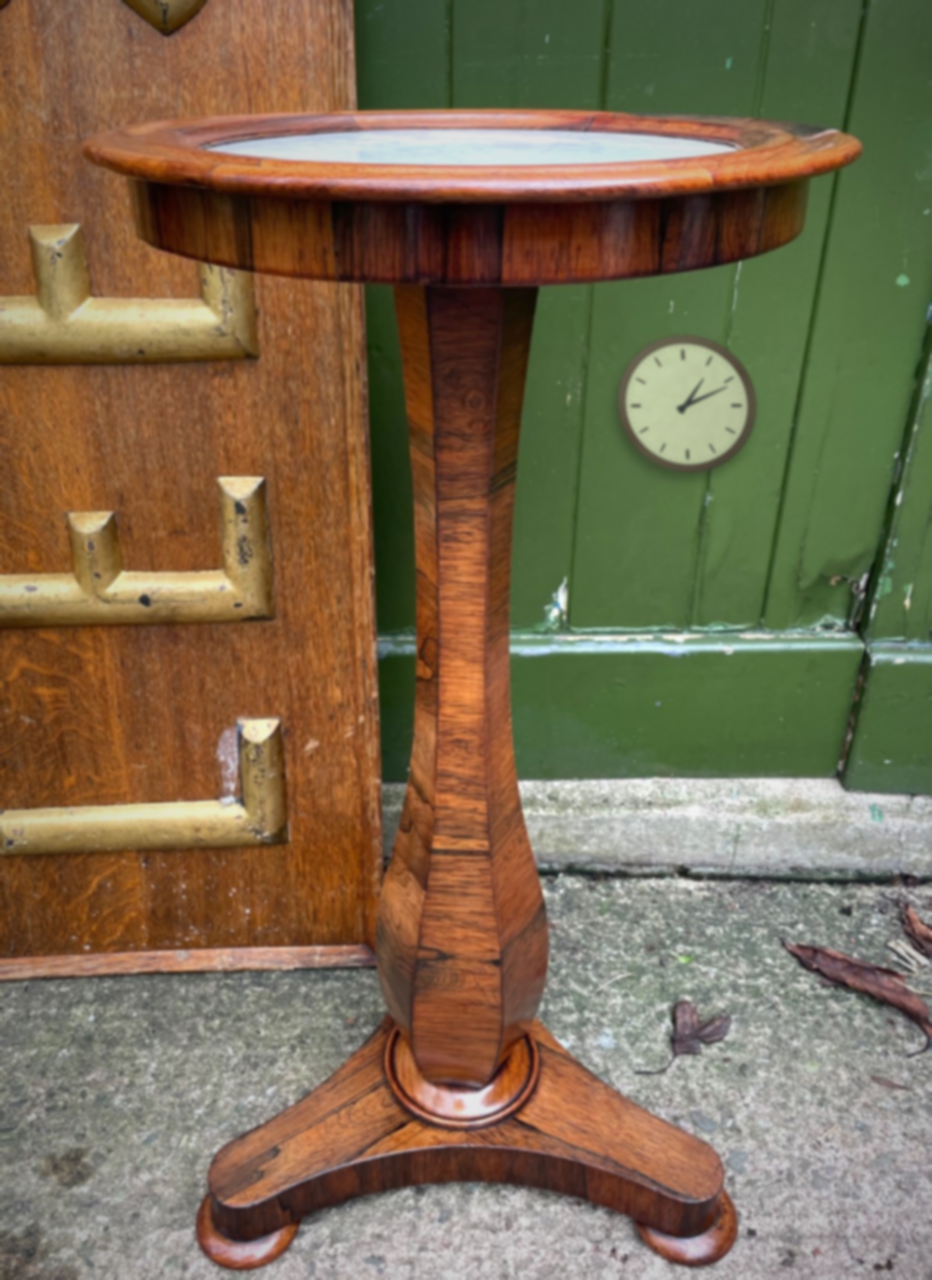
1:11
